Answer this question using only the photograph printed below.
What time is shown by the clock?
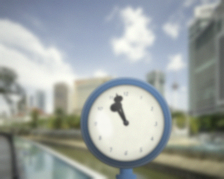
10:57
